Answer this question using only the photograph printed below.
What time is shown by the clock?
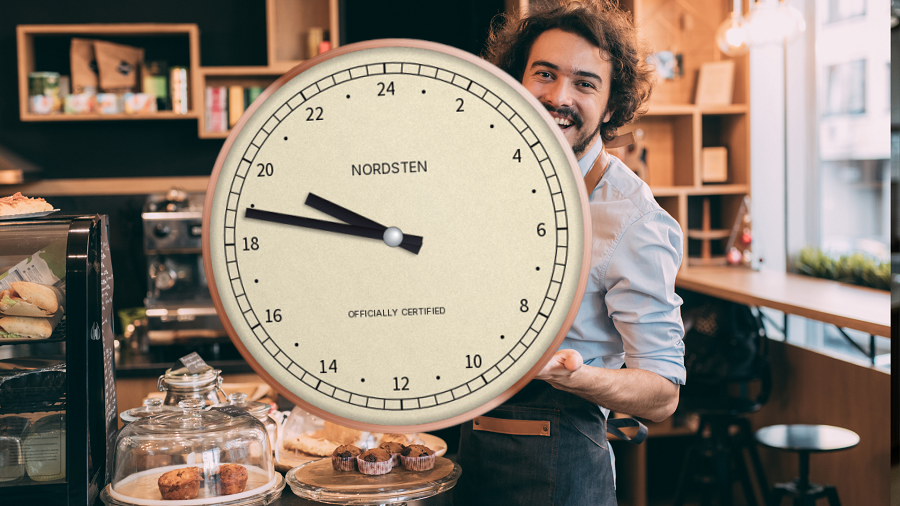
19:47
